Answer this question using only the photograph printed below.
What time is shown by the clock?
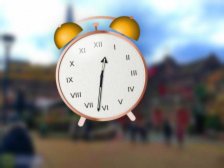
12:32
